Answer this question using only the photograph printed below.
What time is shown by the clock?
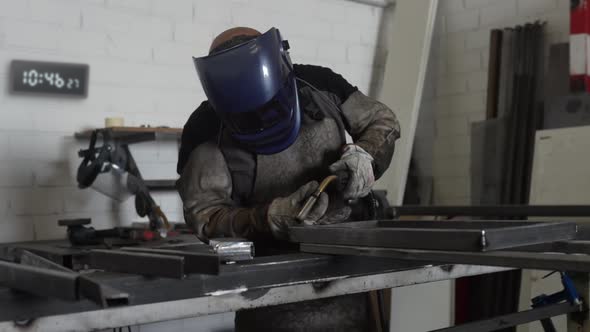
10:46
